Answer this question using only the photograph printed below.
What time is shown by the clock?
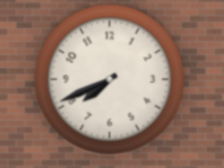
7:41
